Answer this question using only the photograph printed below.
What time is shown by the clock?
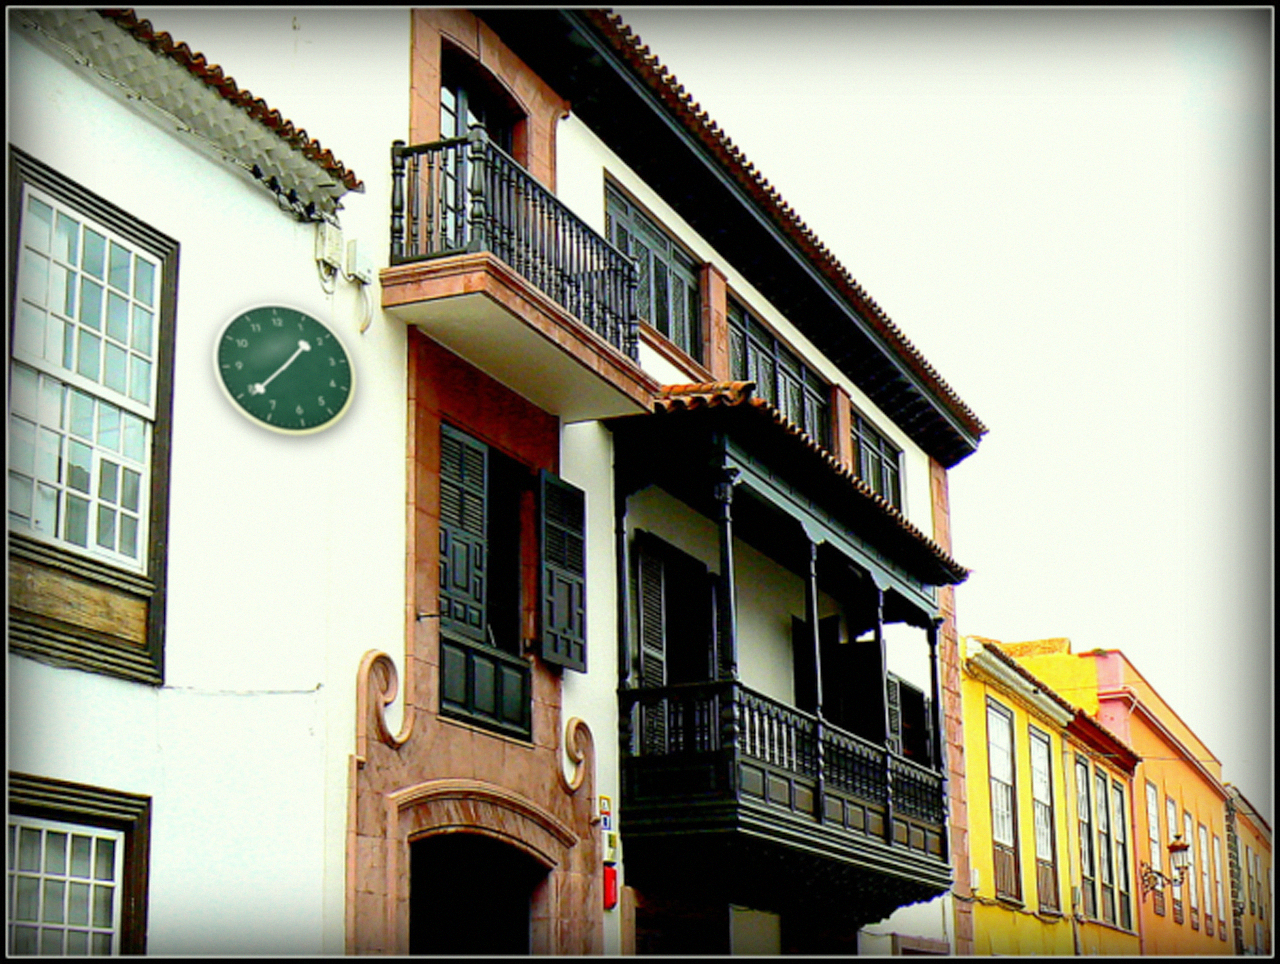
1:39
